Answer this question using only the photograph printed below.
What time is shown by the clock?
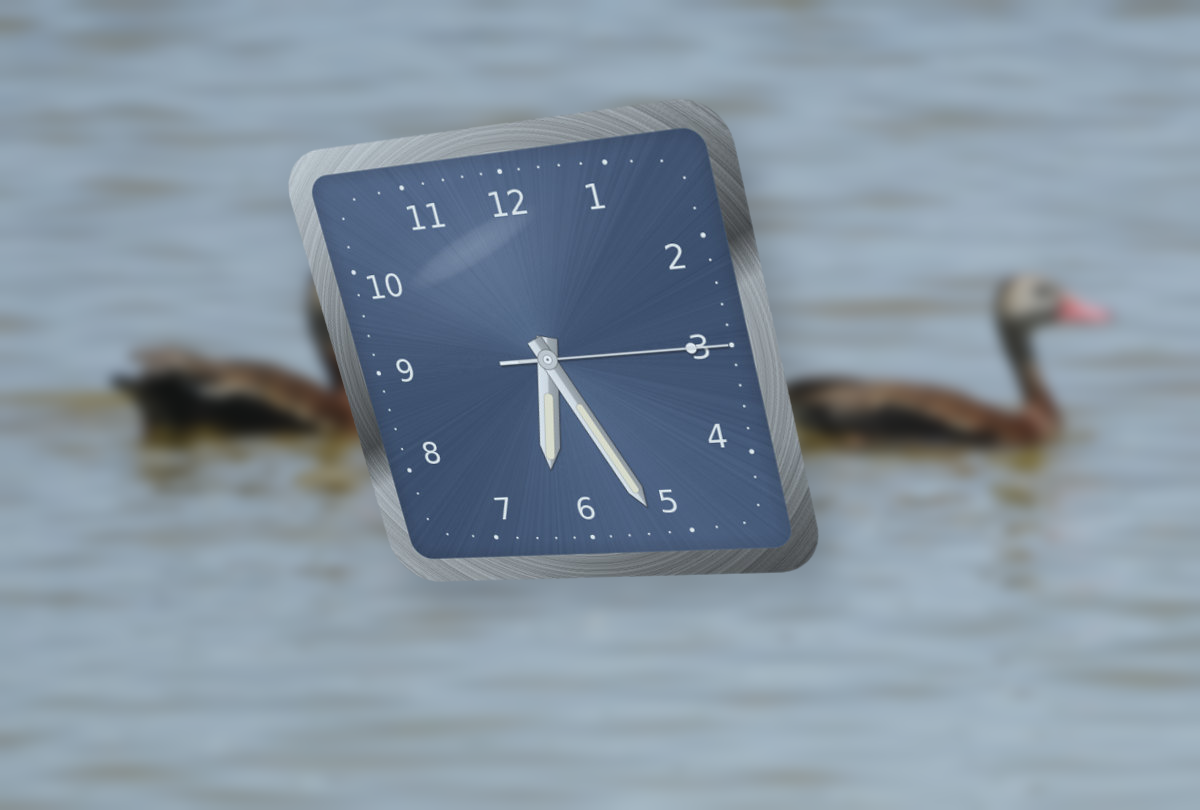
6:26:15
